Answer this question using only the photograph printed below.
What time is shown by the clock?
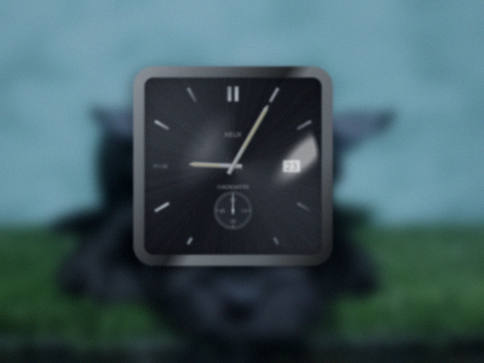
9:05
